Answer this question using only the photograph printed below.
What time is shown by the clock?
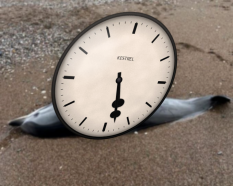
5:28
